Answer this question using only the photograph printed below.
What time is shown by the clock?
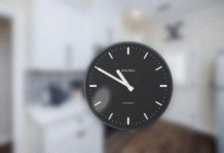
10:50
